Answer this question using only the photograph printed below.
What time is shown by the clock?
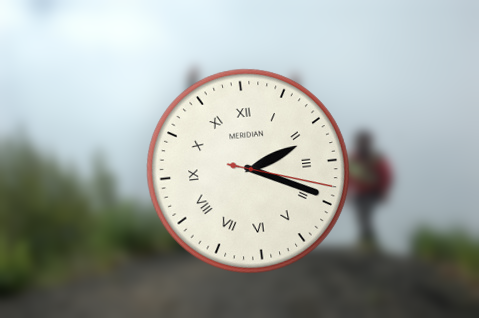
2:19:18
